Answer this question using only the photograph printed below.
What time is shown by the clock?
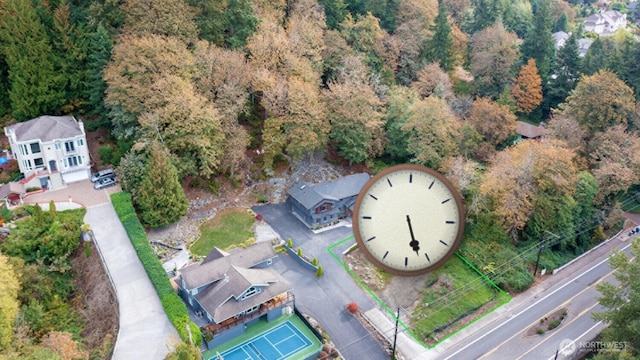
5:27
